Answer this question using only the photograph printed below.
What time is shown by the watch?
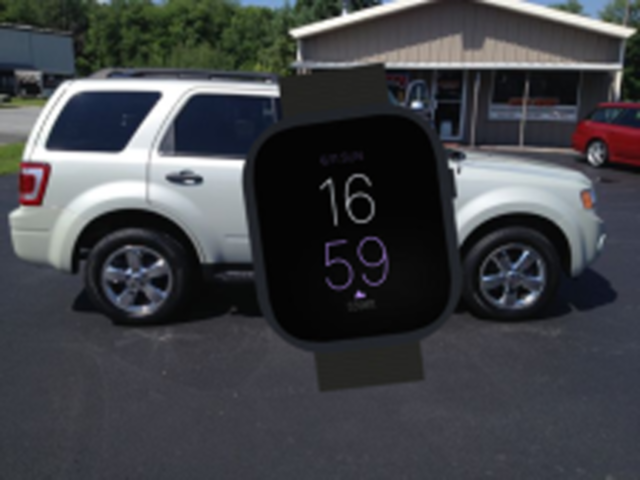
16:59
